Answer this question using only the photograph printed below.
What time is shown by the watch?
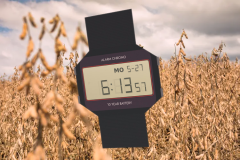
6:13:57
